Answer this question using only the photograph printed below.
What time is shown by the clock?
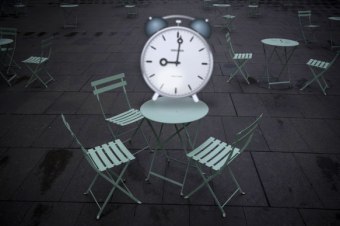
9:01
